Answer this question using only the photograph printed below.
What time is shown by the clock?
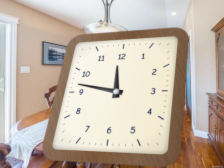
11:47
